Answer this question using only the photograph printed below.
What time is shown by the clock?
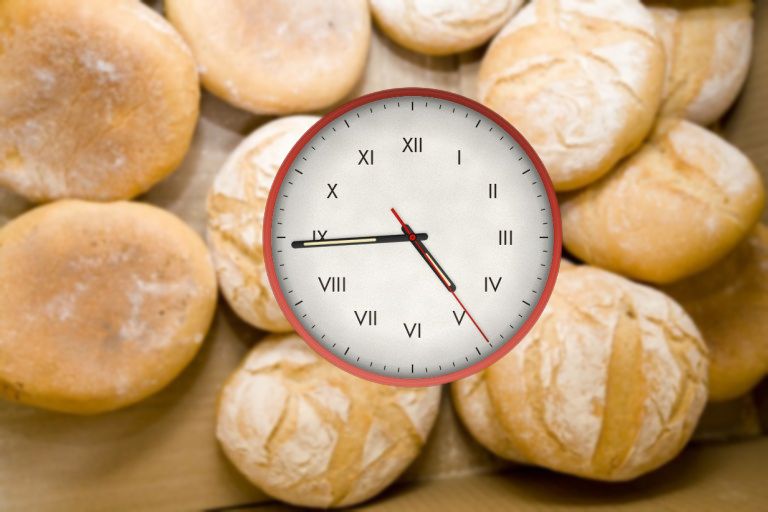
4:44:24
